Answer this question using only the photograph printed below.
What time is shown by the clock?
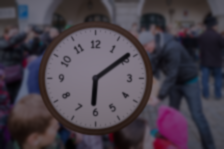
6:09
